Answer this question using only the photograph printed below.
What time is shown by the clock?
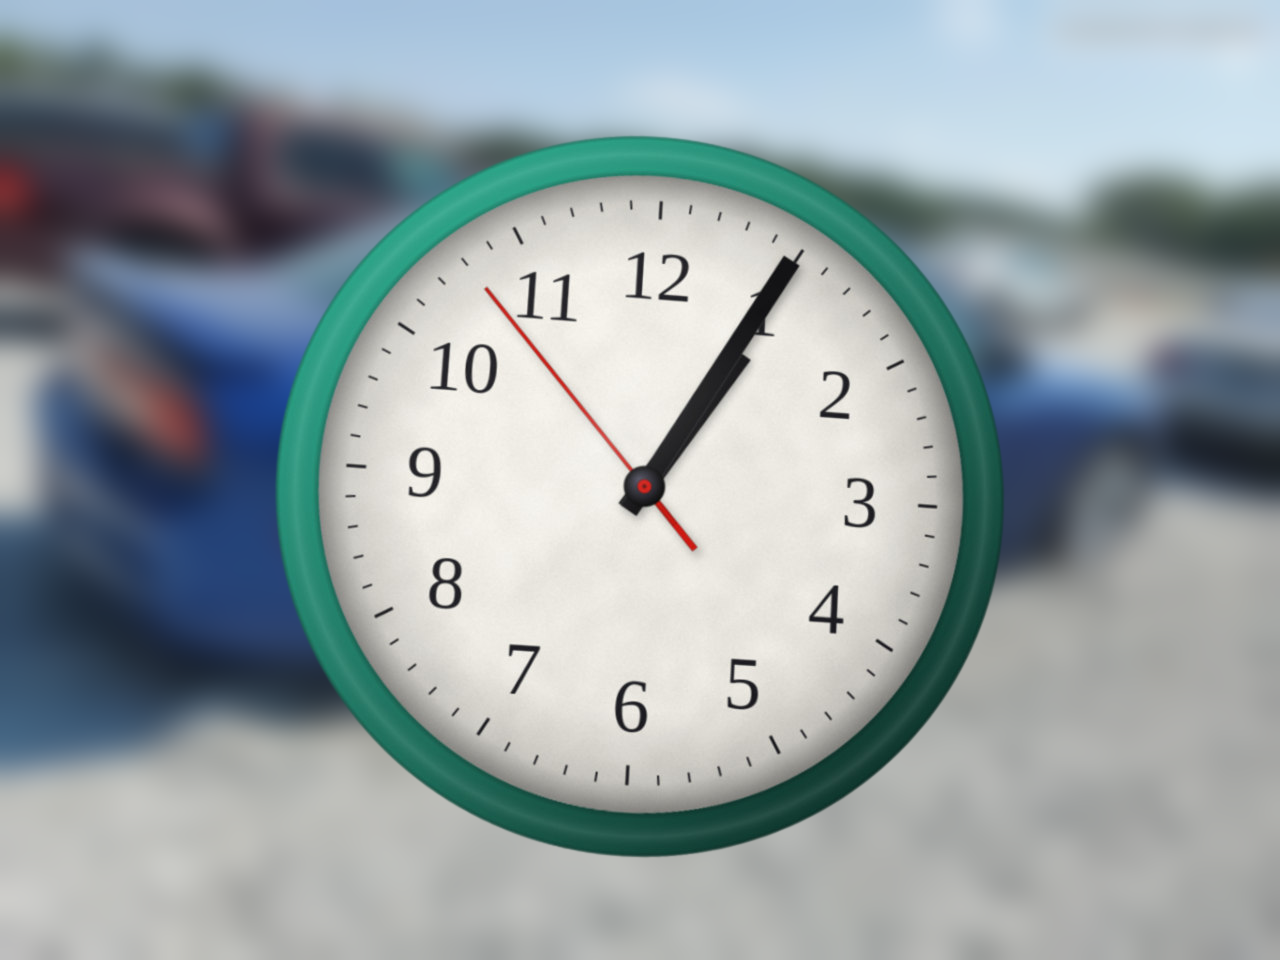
1:04:53
